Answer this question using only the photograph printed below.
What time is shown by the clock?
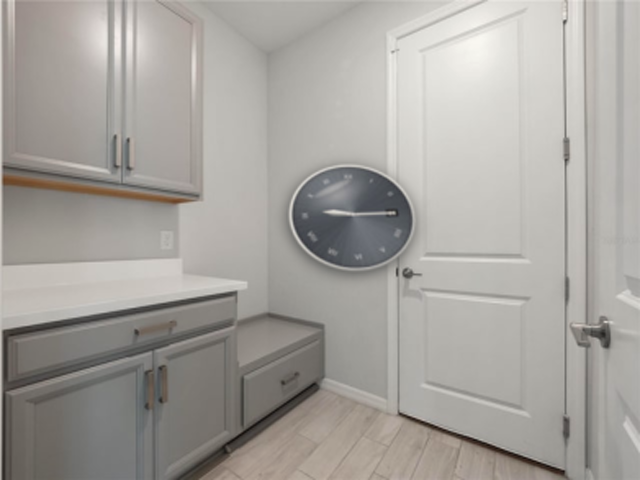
9:15
